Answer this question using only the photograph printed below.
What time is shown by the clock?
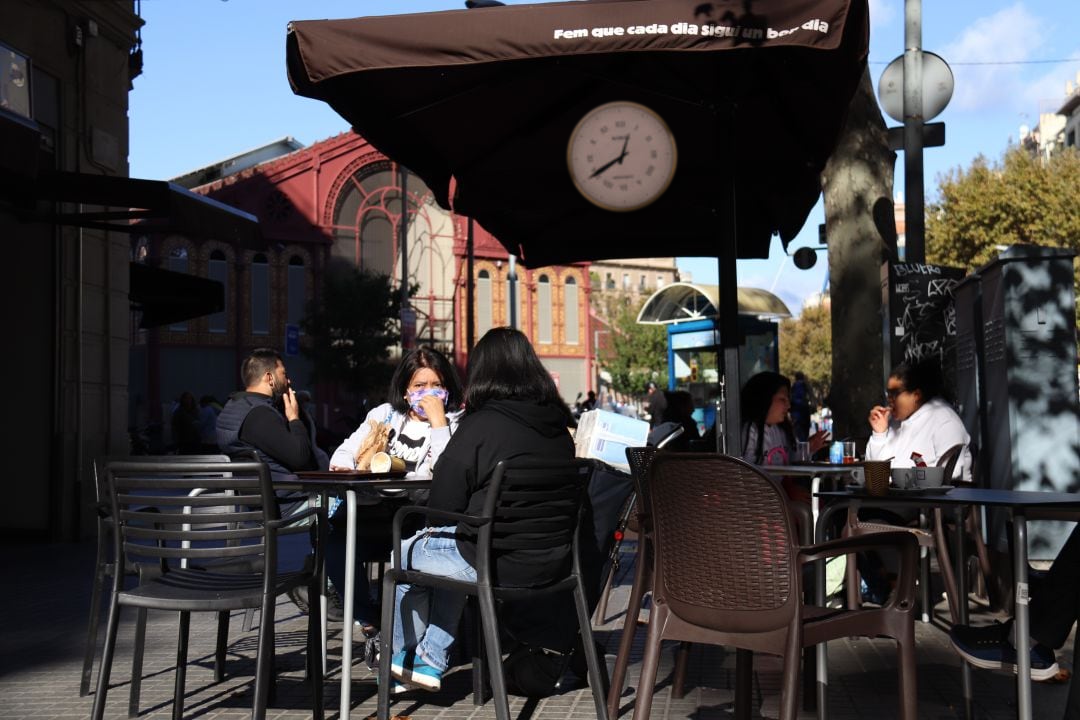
12:40
